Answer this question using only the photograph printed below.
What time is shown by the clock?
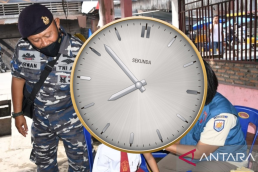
7:52
